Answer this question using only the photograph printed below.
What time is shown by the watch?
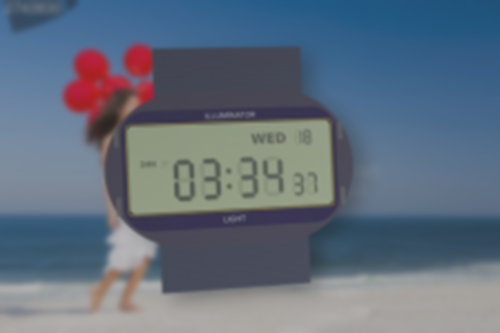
3:34:37
